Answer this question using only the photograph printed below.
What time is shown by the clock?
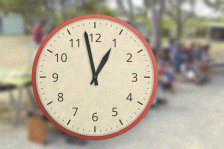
12:58
